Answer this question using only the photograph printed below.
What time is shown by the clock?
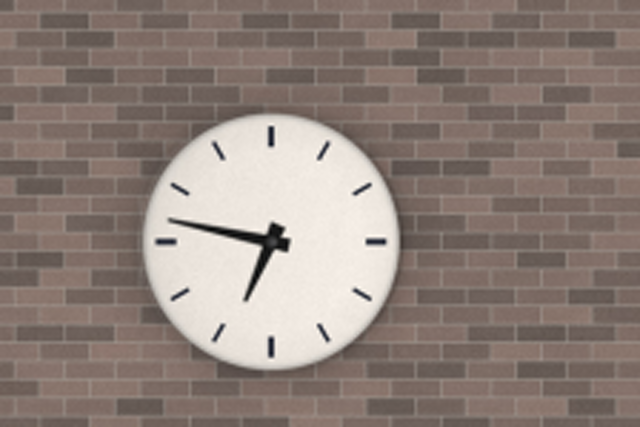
6:47
